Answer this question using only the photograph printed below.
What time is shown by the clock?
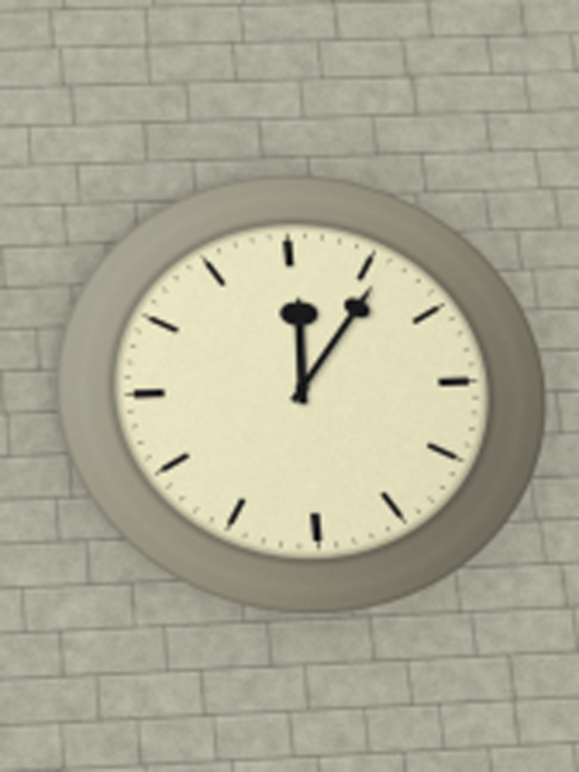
12:06
